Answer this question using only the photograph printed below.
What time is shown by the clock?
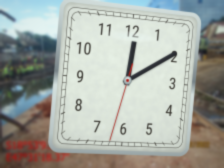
12:09:32
